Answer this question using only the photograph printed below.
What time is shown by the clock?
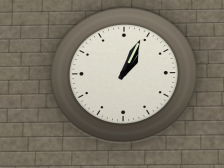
1:04
